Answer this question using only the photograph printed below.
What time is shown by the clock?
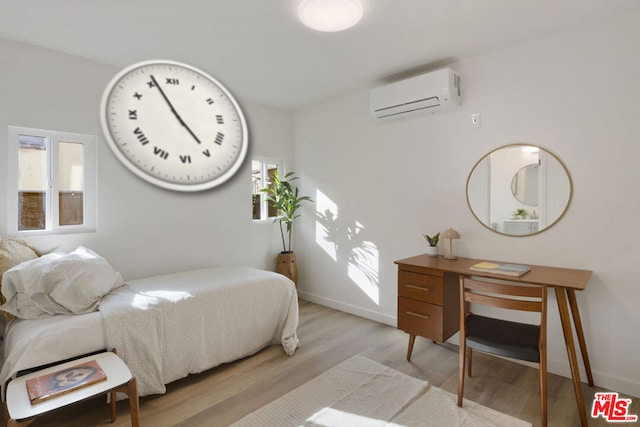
4:56
